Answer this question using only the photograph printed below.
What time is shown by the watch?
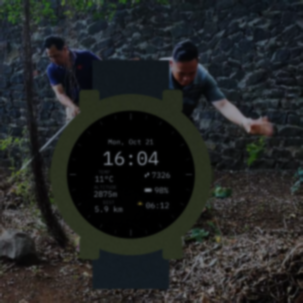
16:04
